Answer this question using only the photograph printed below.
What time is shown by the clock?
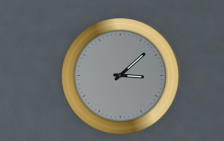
3:08
